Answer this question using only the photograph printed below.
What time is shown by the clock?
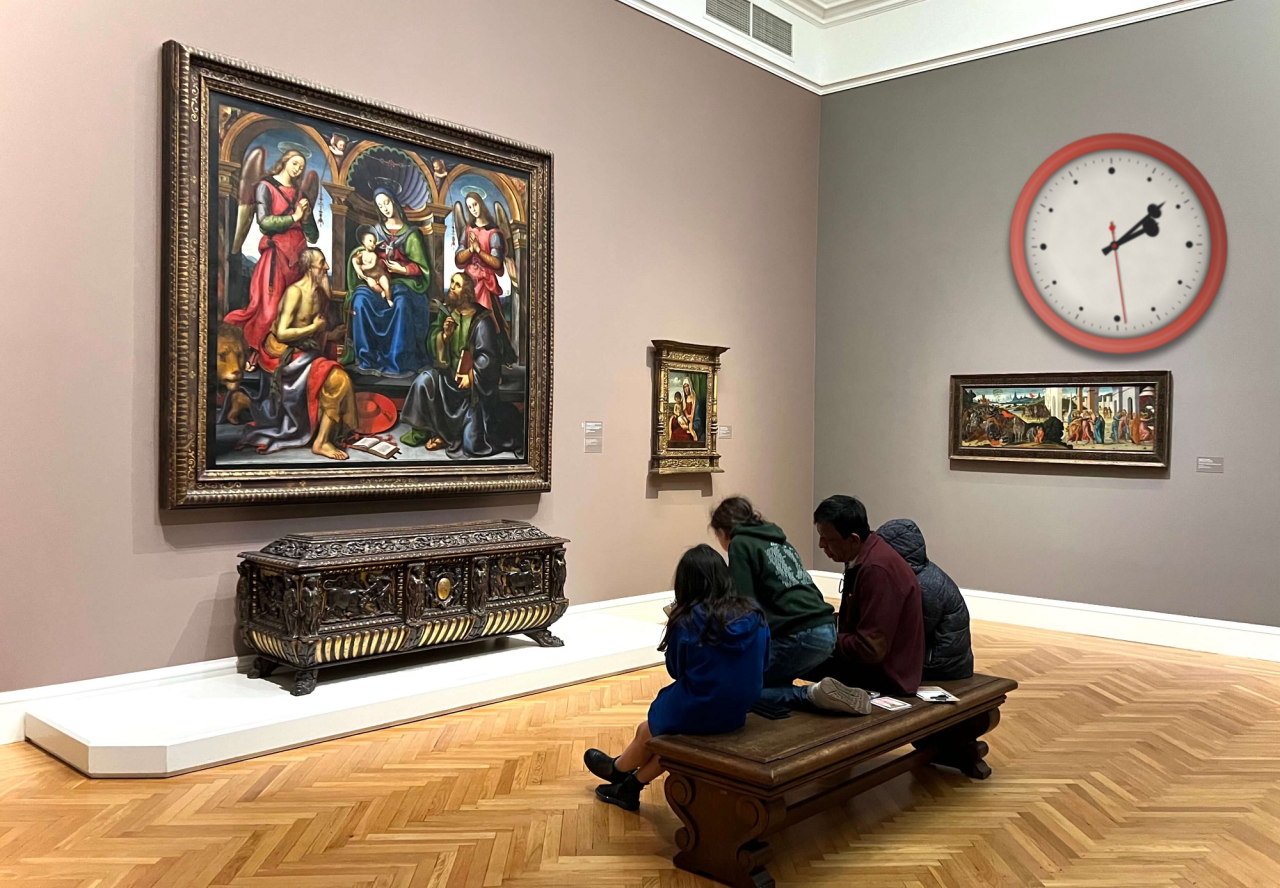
2:08:29
